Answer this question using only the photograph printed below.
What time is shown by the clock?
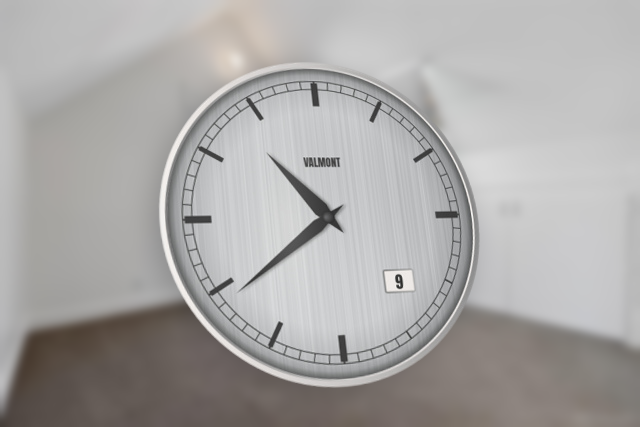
10:39
